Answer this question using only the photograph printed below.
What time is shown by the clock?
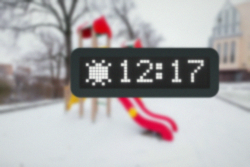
12:17
